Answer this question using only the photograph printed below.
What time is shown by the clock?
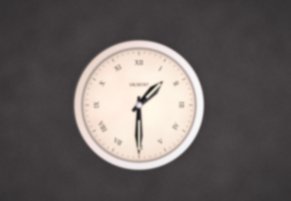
1:30
